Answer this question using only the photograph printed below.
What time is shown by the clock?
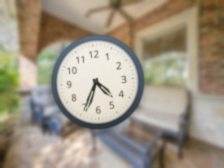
4:34
